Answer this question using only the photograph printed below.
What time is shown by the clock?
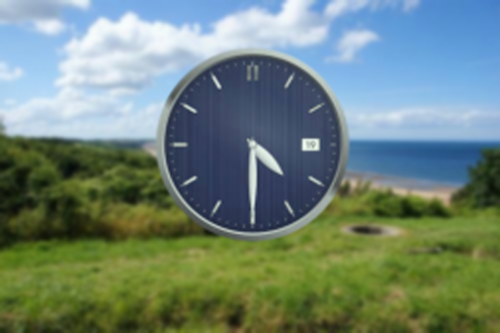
4:30
